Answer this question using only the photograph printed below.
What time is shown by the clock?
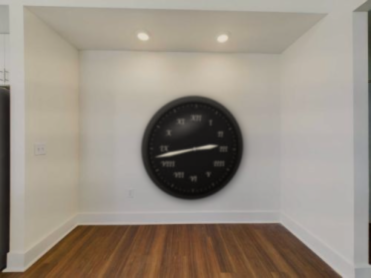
2:43
